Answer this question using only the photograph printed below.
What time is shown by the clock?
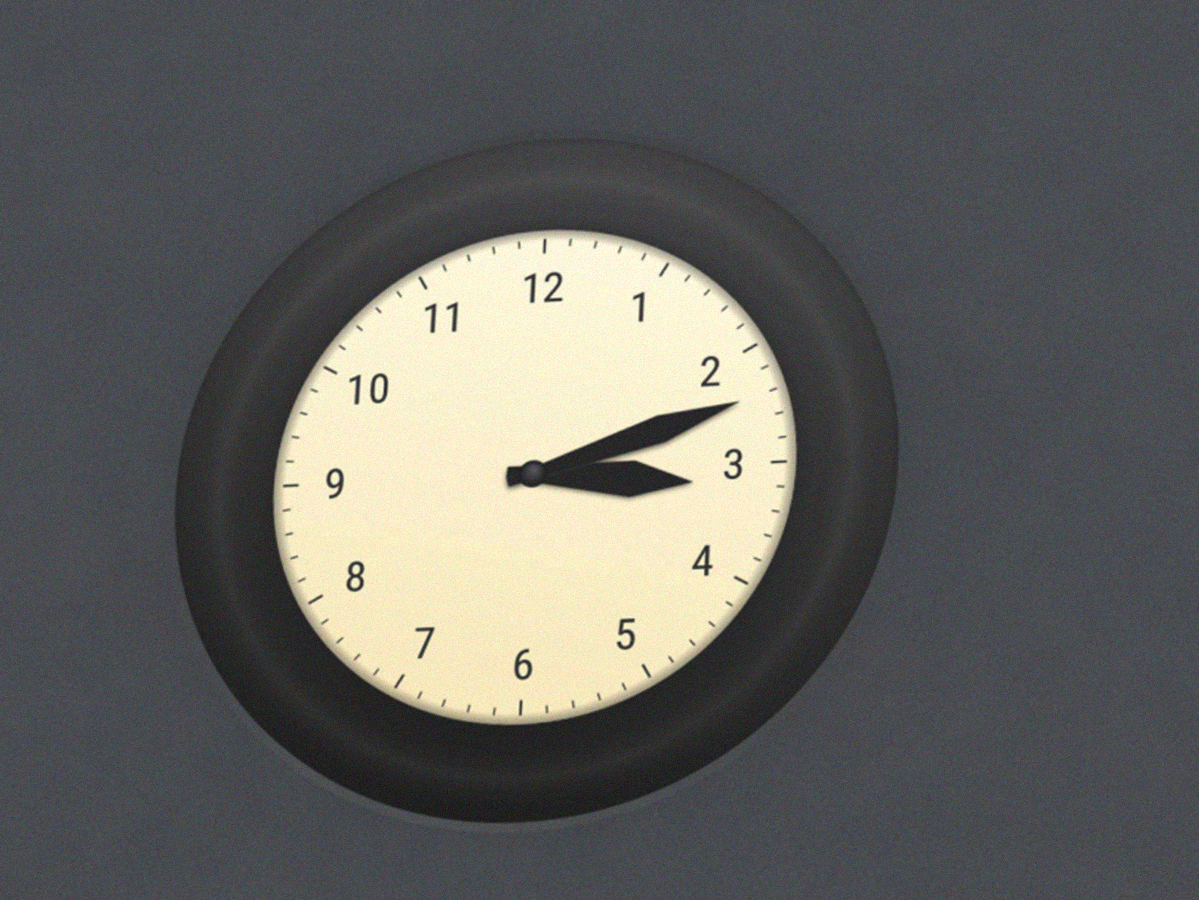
3:12
